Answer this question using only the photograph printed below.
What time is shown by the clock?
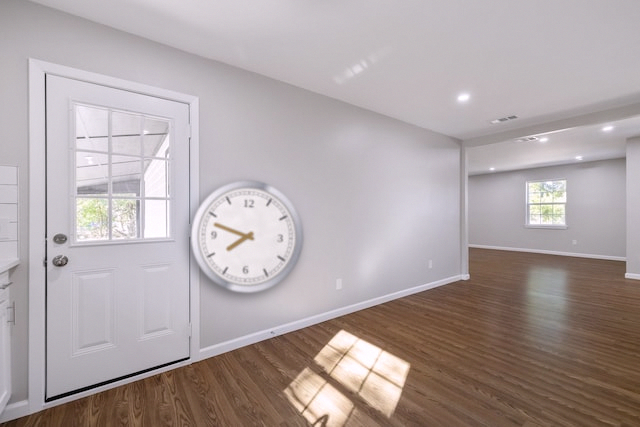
7:48
